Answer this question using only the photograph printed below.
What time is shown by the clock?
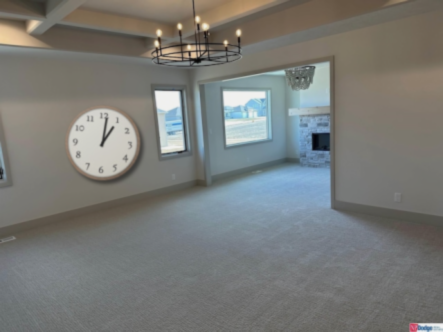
1:01
